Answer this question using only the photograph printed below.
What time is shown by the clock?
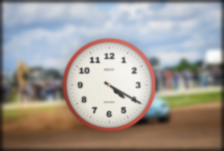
4:20
